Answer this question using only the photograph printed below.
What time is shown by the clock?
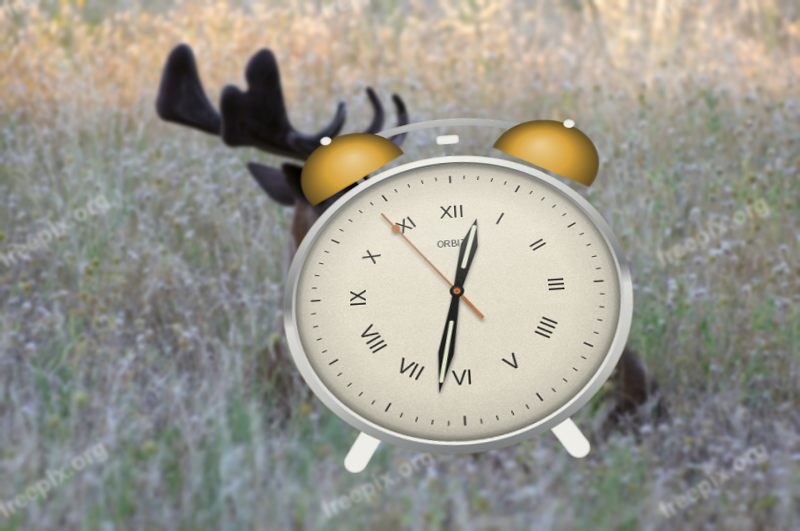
12:31:54
